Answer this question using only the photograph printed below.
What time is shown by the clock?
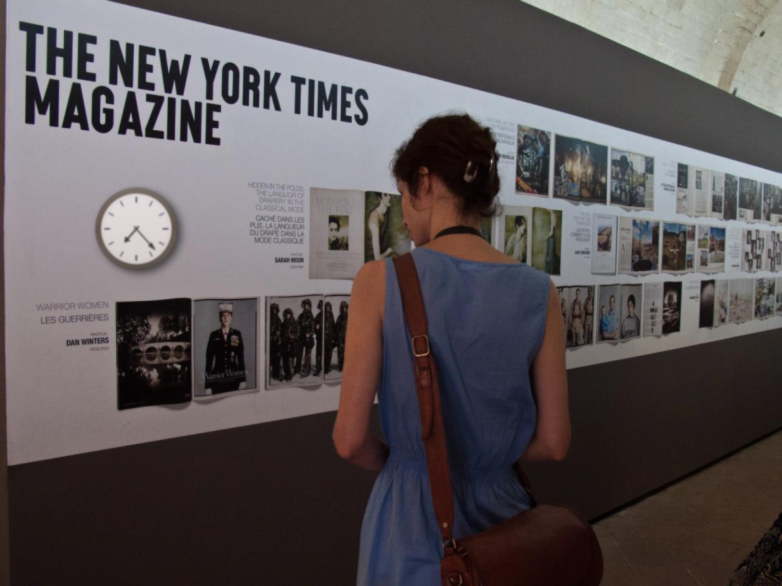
7:23
